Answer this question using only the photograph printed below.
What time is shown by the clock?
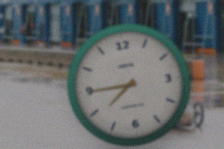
7:45
